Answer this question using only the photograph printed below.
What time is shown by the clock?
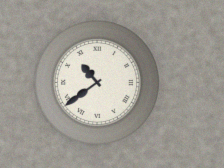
10:39
